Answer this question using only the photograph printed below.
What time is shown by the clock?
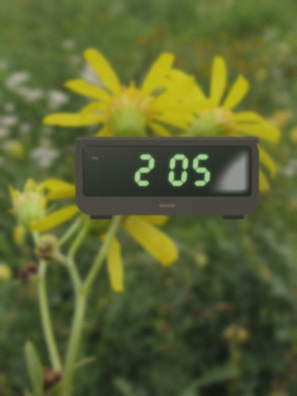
2:05
